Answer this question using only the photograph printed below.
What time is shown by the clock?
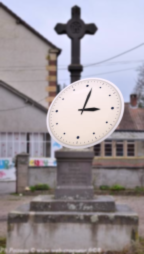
3:02
